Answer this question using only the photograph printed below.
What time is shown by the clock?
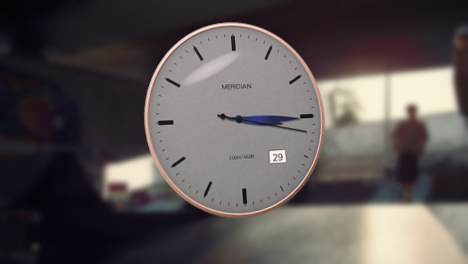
3:15:17
